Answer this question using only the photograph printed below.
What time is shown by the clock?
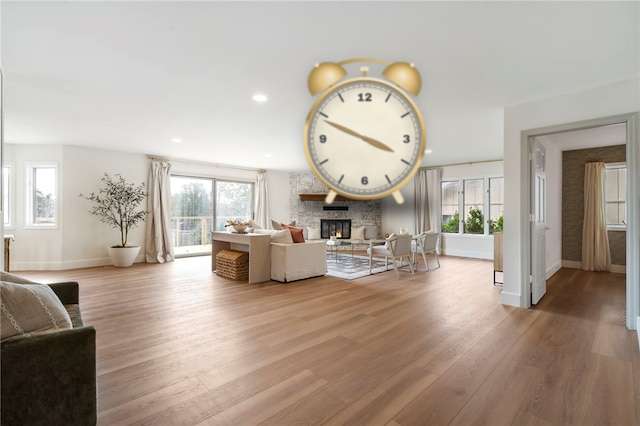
3:49
